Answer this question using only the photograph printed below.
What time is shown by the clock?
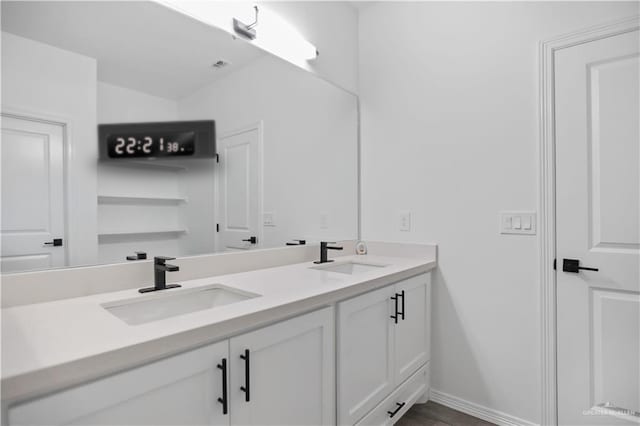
22:21
